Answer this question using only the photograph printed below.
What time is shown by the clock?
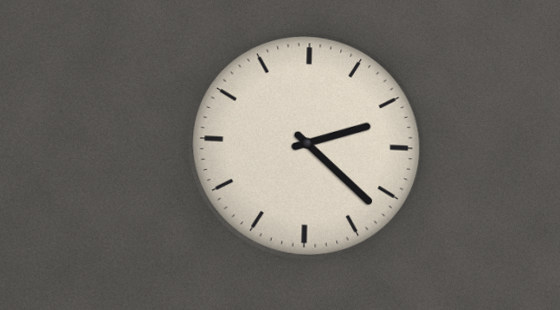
2:22
